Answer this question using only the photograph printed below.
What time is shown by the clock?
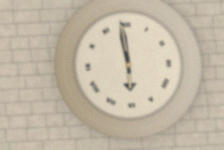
5:59
